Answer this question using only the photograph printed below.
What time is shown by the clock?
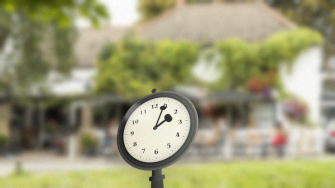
2:04
